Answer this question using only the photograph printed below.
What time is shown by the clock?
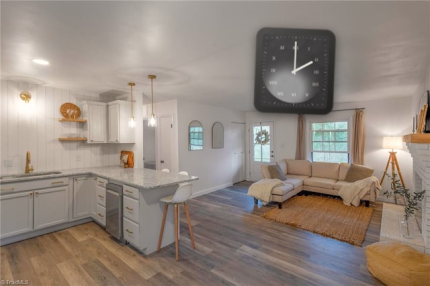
2:00
